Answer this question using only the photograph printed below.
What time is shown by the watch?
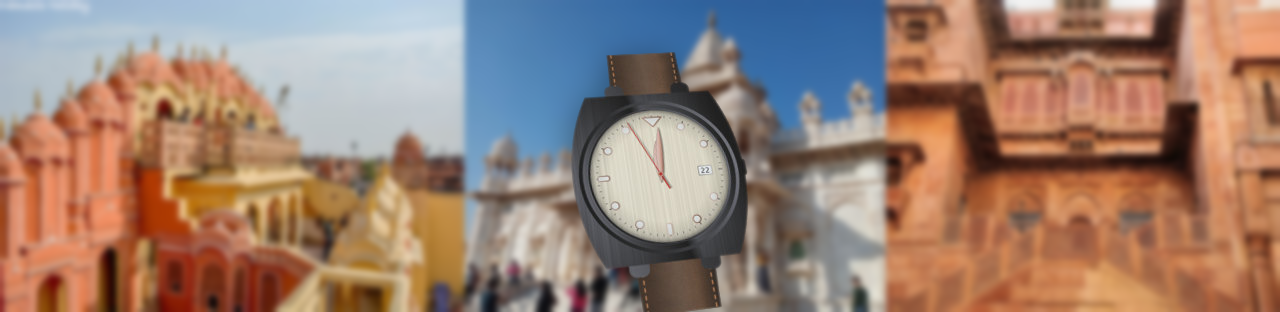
12:00:56
